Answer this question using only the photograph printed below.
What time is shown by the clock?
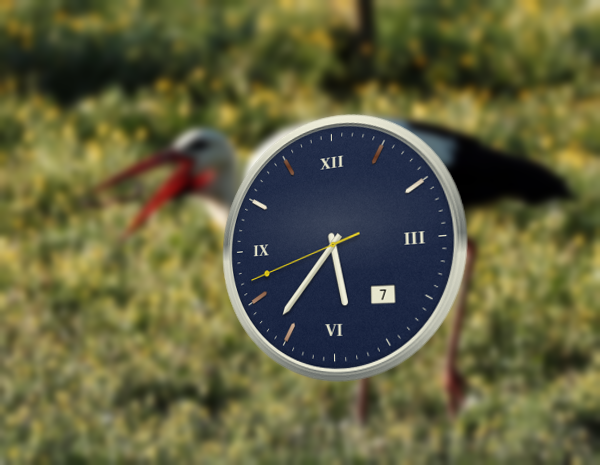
5:36:42
